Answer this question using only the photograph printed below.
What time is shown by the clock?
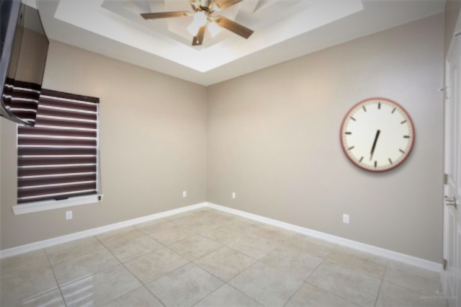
6:32
